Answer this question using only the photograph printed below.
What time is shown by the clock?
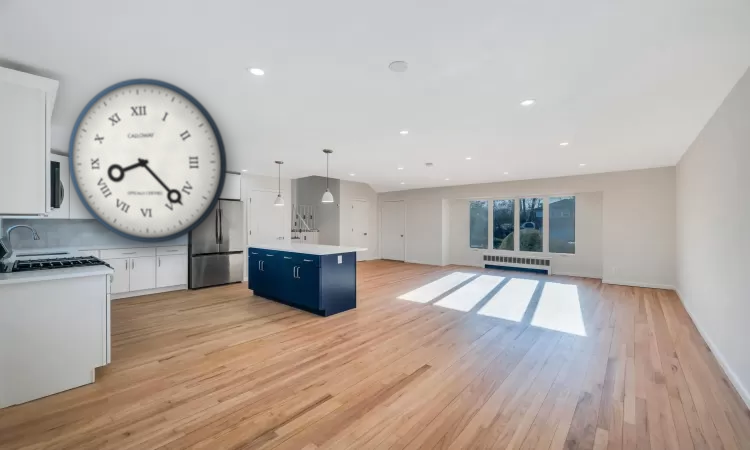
8:23
